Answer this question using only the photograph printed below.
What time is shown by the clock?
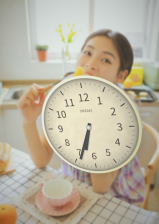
6:34
